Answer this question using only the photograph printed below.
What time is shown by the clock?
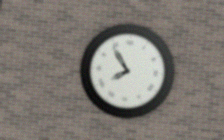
7:54
